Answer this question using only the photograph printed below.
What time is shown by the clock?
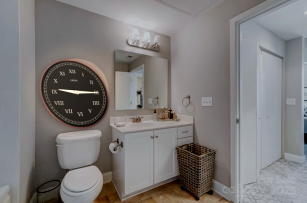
9:15
